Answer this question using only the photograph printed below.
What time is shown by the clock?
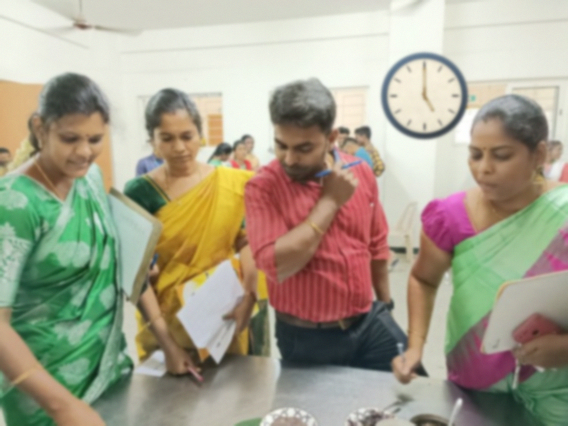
5:00
